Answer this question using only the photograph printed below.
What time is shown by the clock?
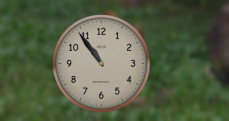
10:54
